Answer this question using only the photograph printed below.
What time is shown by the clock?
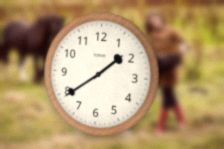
1:39
